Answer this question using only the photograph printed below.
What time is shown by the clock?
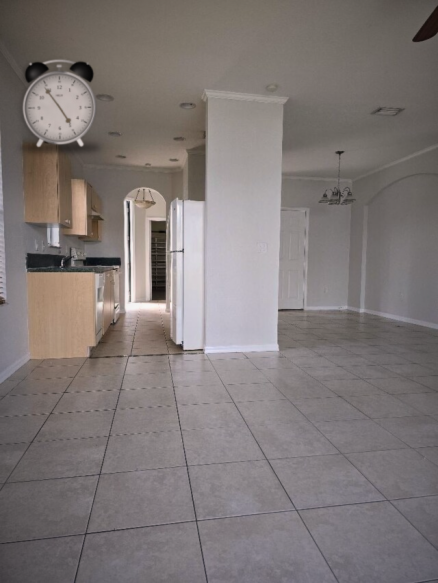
4:54
